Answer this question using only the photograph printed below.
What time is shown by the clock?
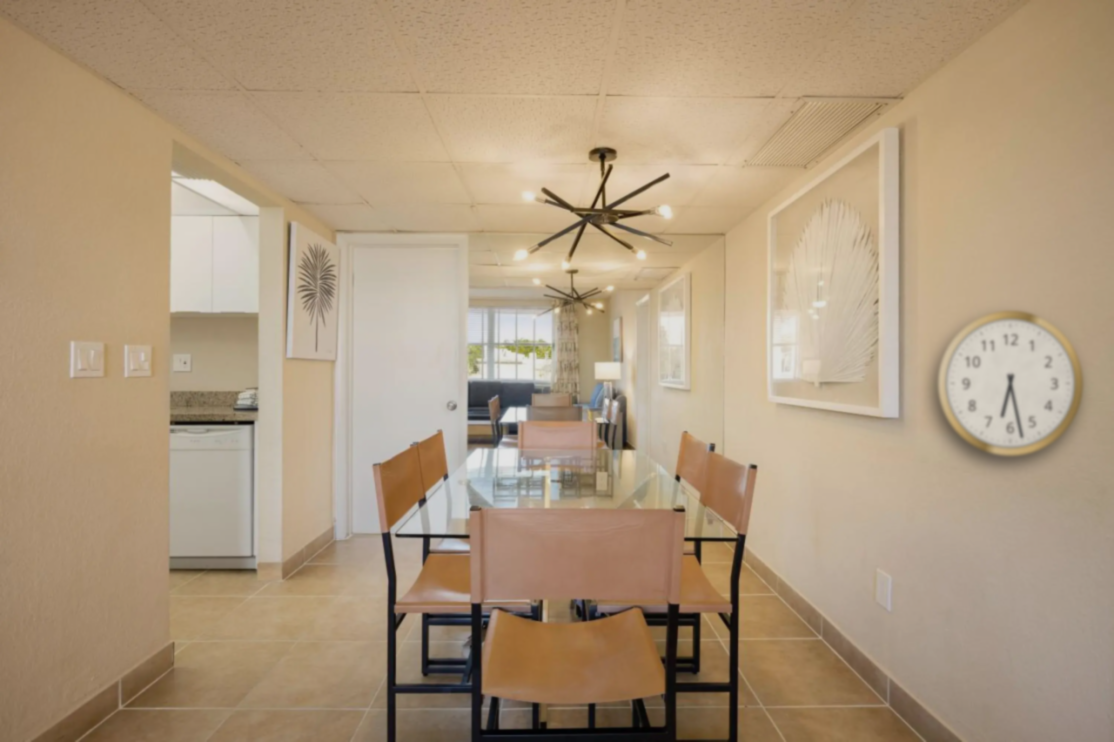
6:28
